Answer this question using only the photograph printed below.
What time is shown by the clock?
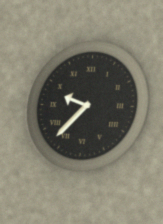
9:37
